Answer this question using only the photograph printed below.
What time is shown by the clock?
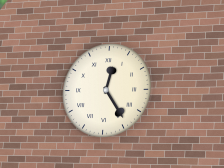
12:24
